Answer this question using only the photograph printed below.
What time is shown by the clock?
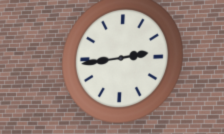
2:44
